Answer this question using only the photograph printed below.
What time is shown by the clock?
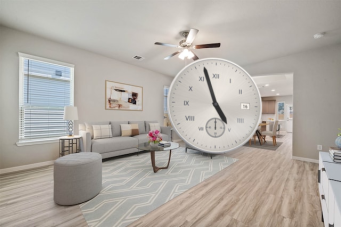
4:57
